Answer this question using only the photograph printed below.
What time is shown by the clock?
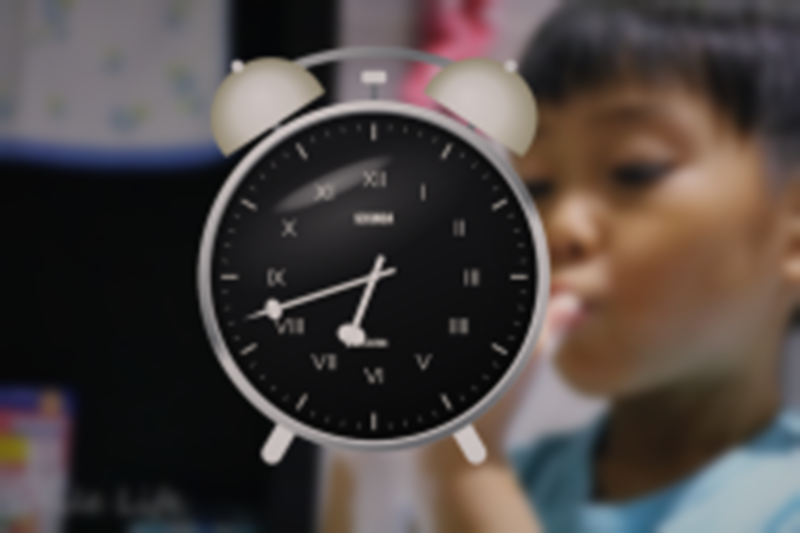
6:42
